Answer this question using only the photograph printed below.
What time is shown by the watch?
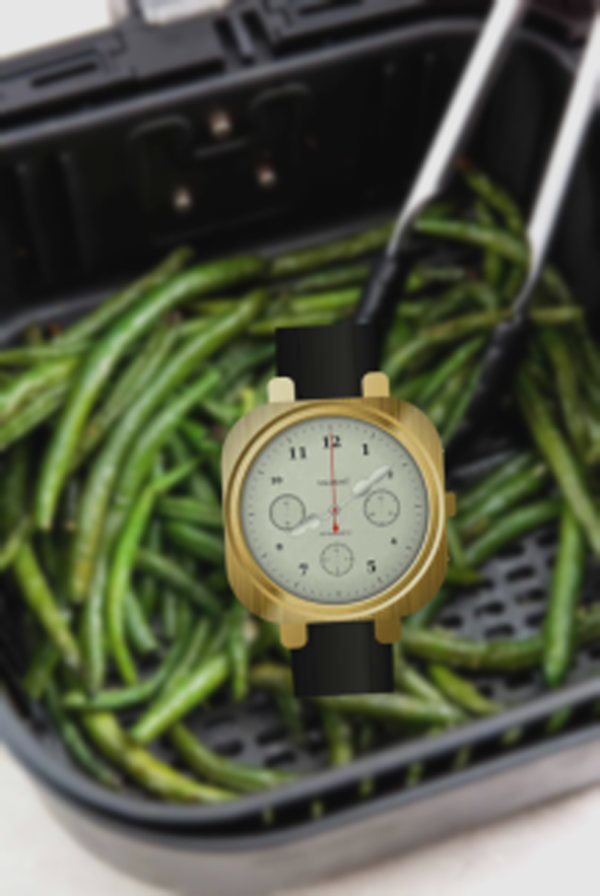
8:09
